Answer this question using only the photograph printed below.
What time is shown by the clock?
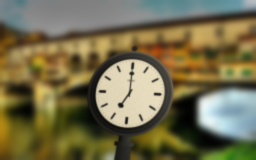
7:00
